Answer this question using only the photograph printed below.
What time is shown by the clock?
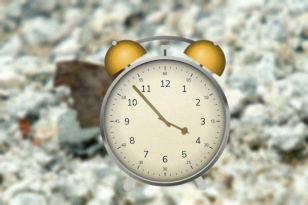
3:53
